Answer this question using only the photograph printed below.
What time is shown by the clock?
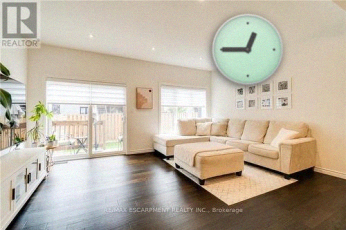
12:45
